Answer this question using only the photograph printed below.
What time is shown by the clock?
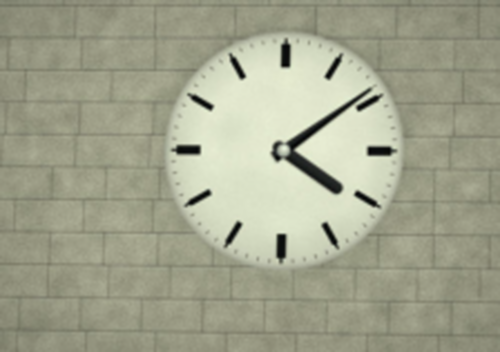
4:09
